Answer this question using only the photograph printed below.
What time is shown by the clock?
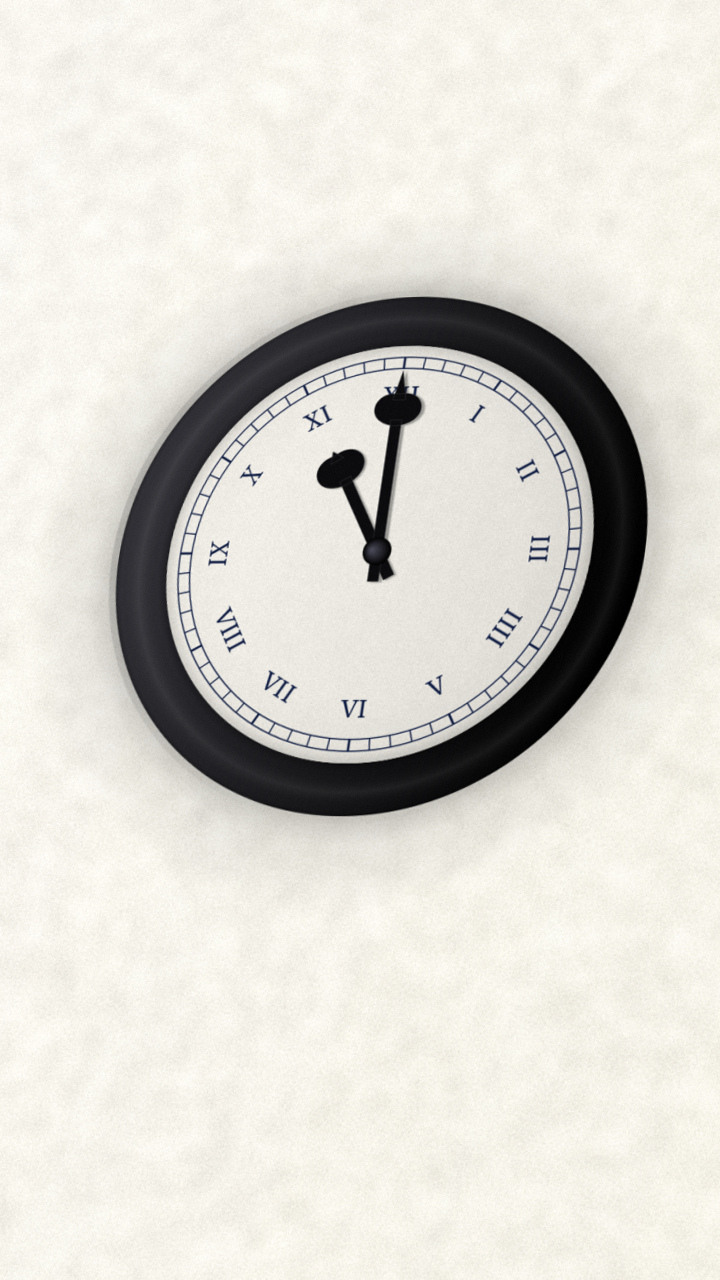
11:00
